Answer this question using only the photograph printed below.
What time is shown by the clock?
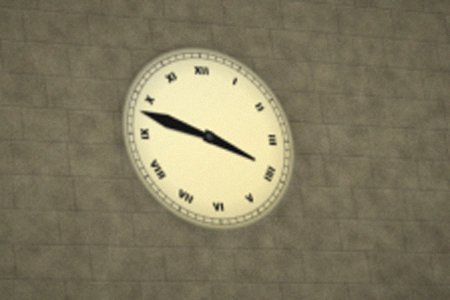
3:48
